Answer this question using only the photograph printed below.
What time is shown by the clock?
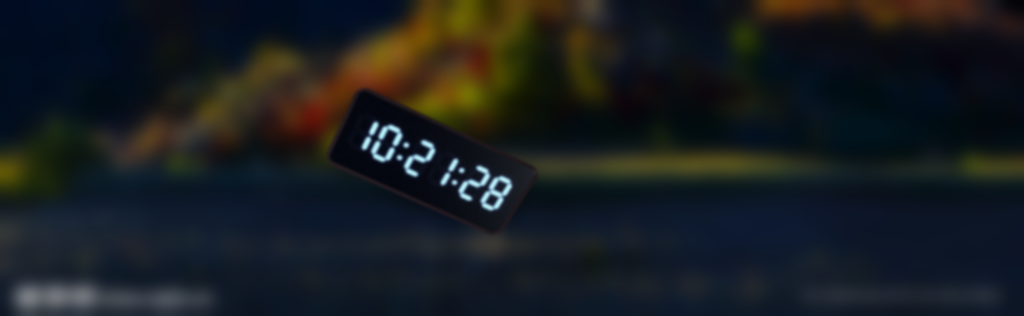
10:21:28
